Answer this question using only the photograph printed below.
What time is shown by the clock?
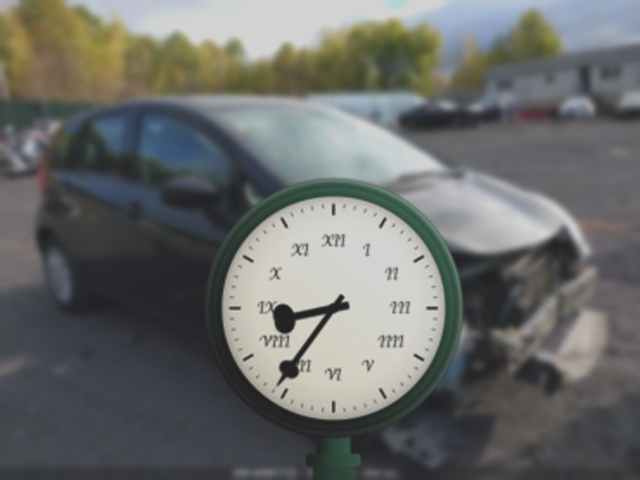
8:36
